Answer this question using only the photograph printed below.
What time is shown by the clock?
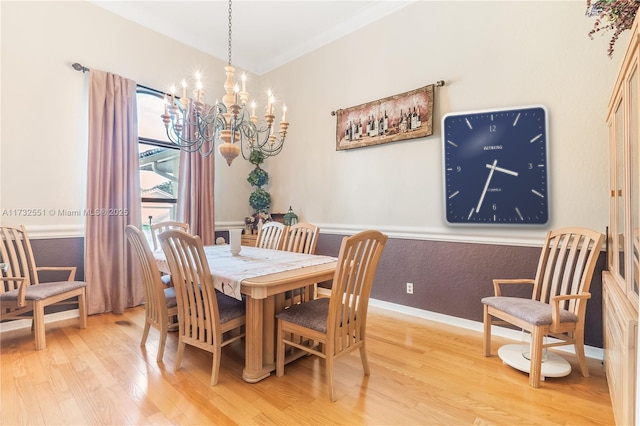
3:34
